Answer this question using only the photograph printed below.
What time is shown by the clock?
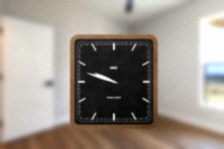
9:48
